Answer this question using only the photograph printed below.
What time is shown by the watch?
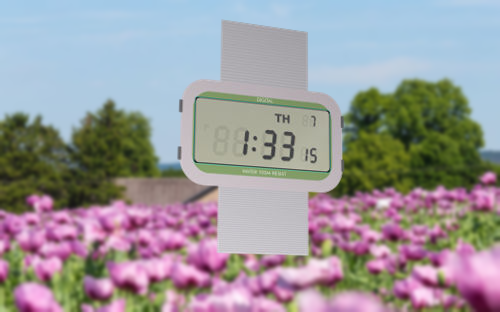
1:33:15
